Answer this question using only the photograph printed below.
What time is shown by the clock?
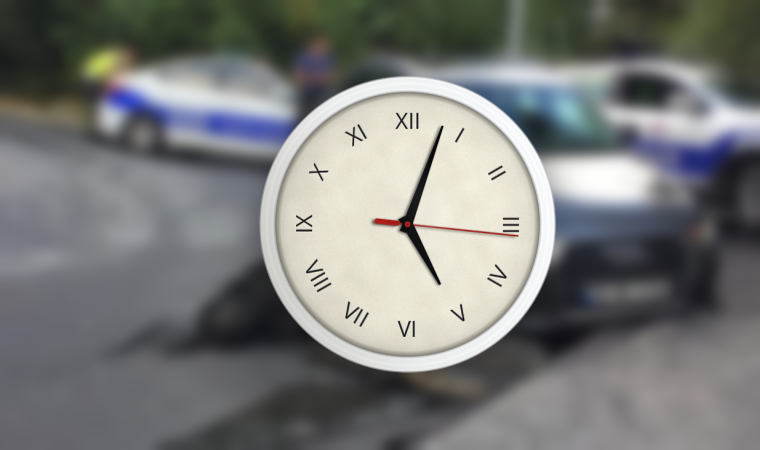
5:03:16
